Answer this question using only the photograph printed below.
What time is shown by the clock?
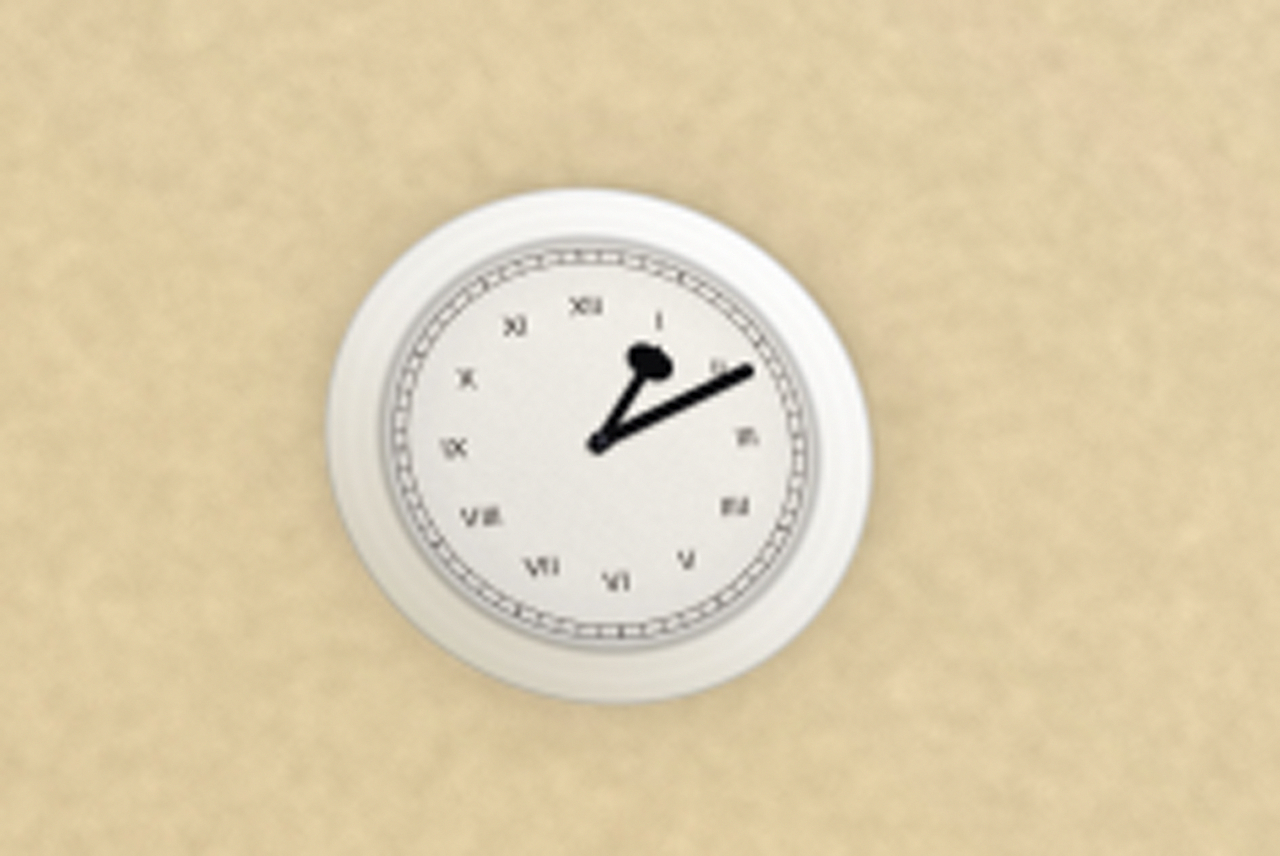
1:11
